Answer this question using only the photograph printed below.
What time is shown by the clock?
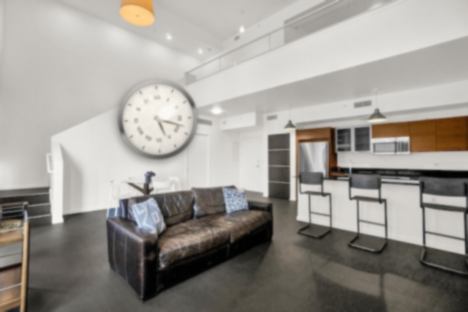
5:18
